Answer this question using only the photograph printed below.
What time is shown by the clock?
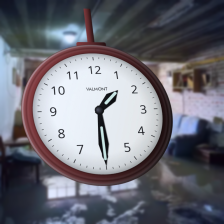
1:30
